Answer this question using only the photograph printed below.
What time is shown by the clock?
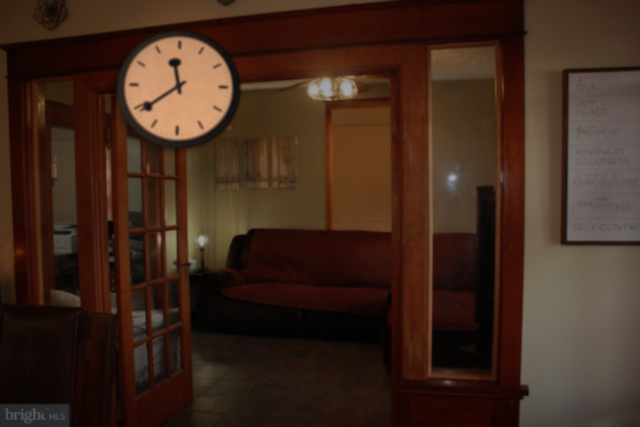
11:39
